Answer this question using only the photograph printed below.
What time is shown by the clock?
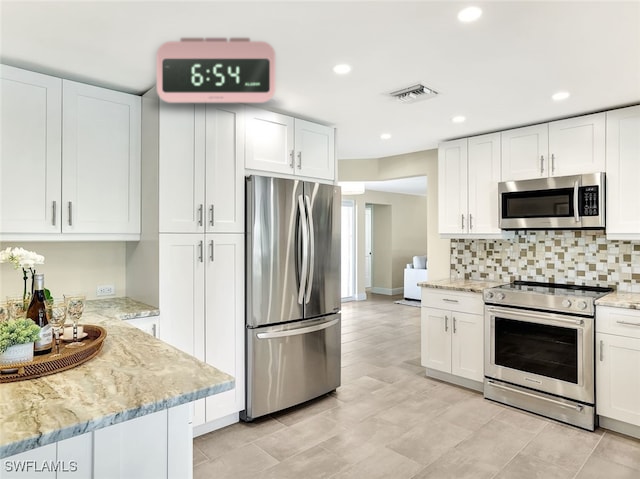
6:54
